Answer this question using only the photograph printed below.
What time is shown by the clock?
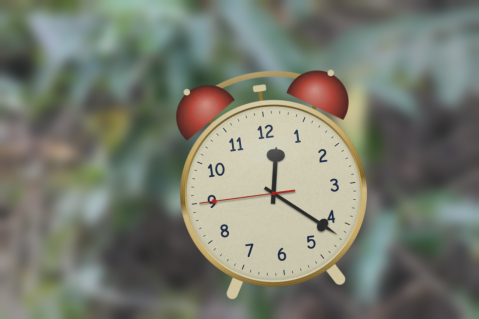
12:21:45
